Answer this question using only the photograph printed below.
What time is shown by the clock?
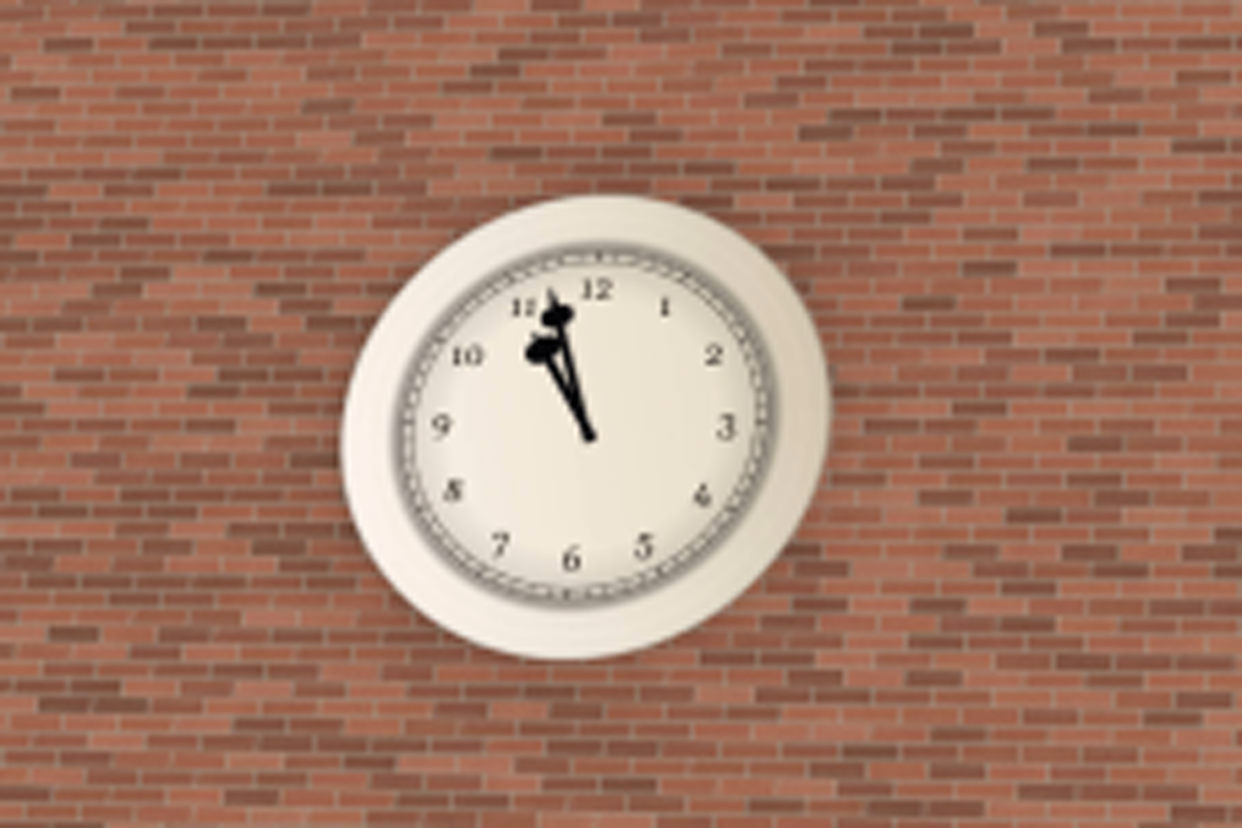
10:57
